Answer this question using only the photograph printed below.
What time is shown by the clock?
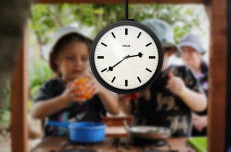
2:39
